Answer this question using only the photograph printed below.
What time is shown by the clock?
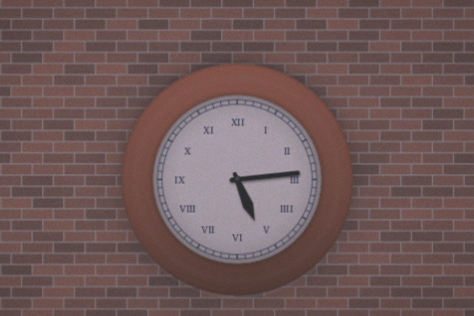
5:14
